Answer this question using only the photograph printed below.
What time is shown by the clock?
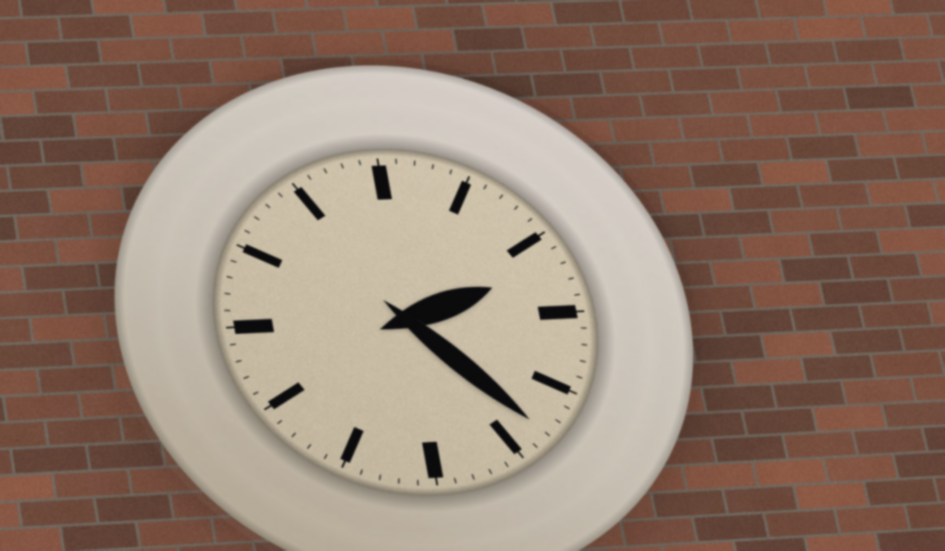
2:23
